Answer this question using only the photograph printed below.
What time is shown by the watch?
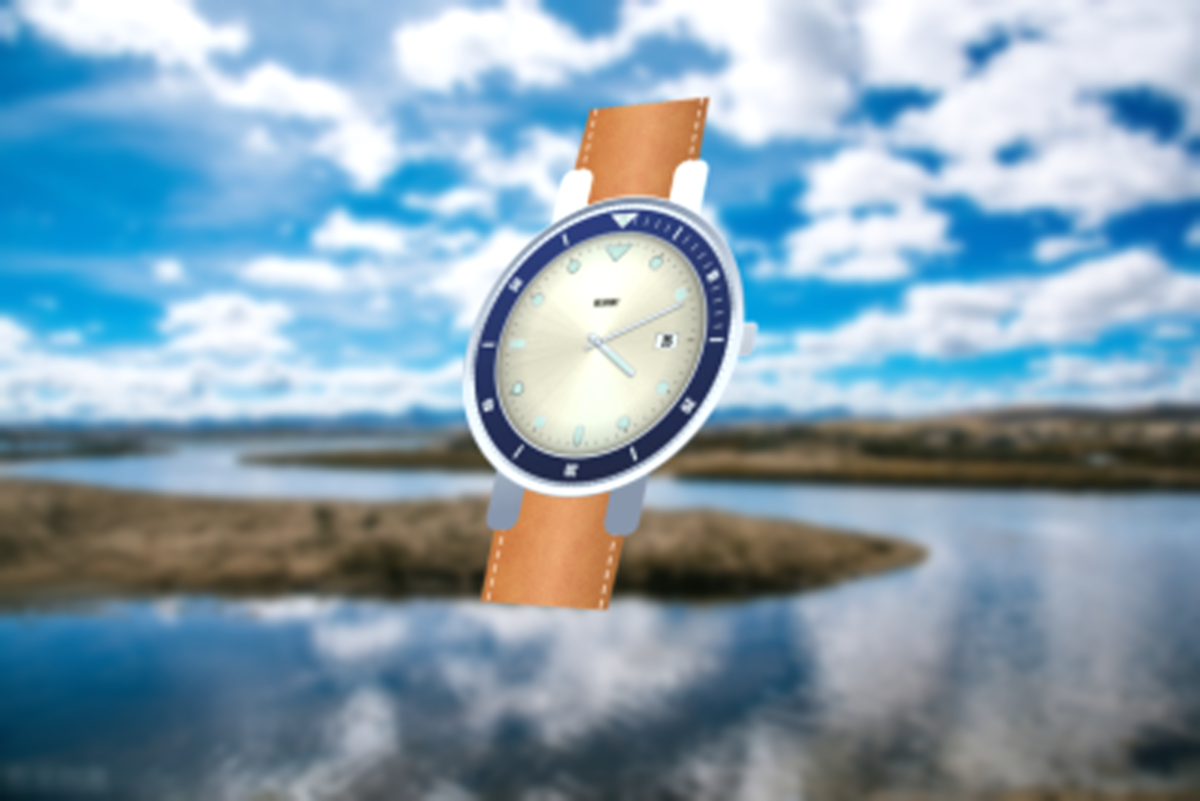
4:11
